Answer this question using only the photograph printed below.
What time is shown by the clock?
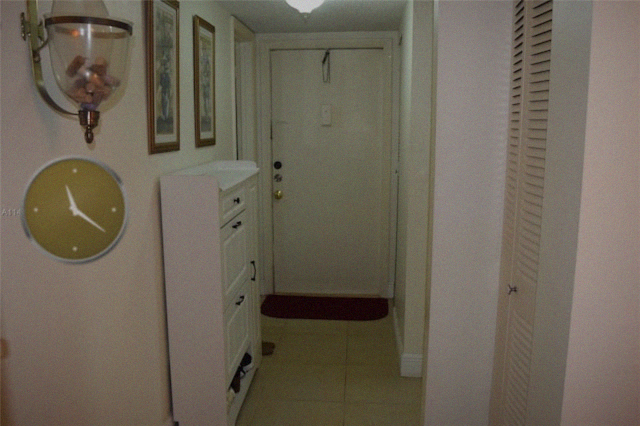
11:21
